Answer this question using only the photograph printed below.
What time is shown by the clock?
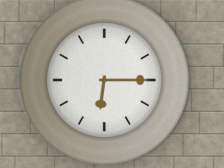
6:15
